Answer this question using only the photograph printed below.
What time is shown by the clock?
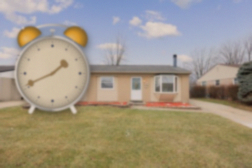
1:41
